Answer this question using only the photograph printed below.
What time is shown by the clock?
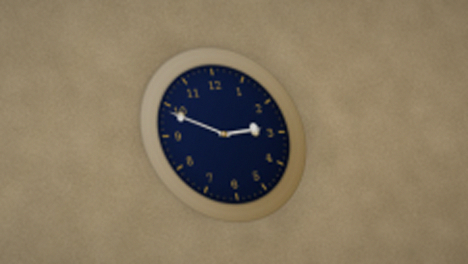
2:49
